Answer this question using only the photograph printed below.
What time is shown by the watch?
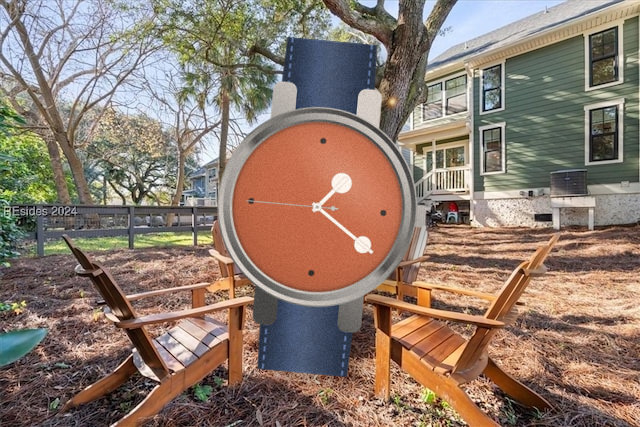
1:20:45
